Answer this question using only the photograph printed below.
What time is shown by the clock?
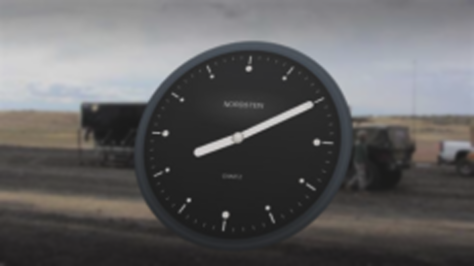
8:10
